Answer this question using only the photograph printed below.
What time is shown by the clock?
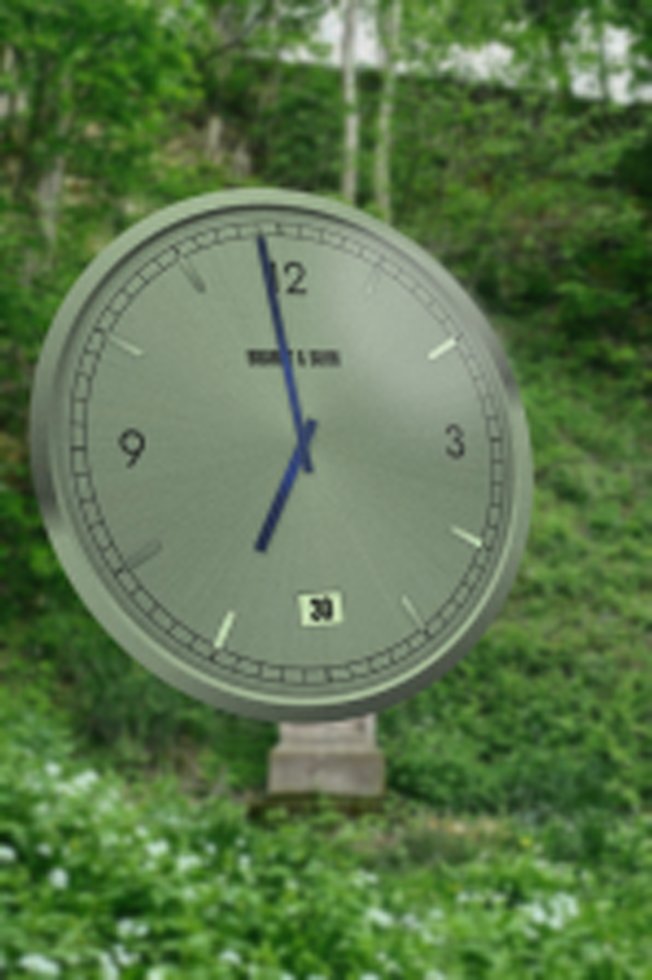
6:59
